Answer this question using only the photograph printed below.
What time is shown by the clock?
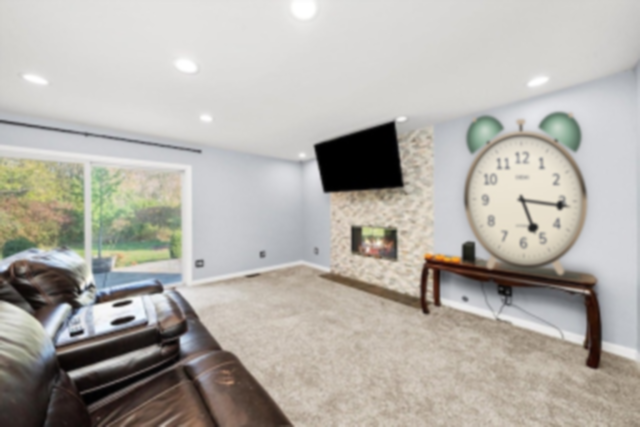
5:16
